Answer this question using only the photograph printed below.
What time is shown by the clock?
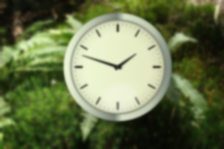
1:48
